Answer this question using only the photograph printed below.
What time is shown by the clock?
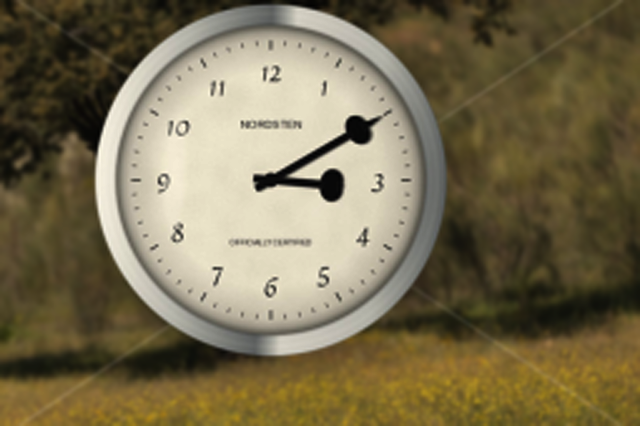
3:10
